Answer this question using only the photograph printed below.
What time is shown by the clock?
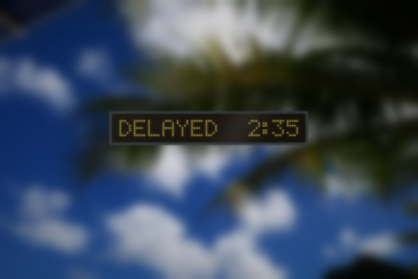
2:35
